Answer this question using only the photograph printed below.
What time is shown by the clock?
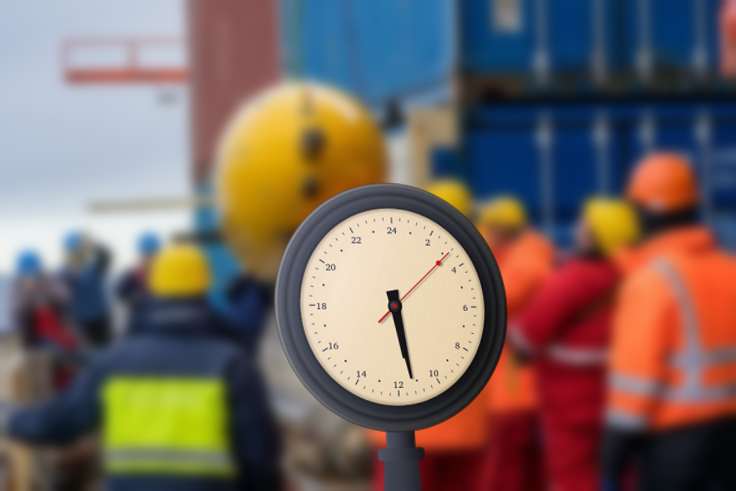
11:28:08
